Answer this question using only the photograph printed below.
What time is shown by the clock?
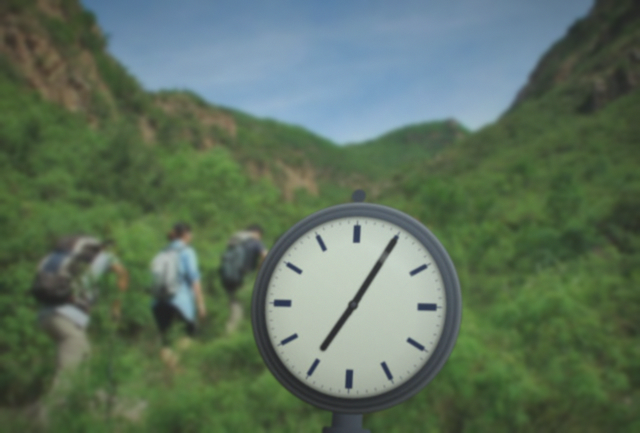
7:05
